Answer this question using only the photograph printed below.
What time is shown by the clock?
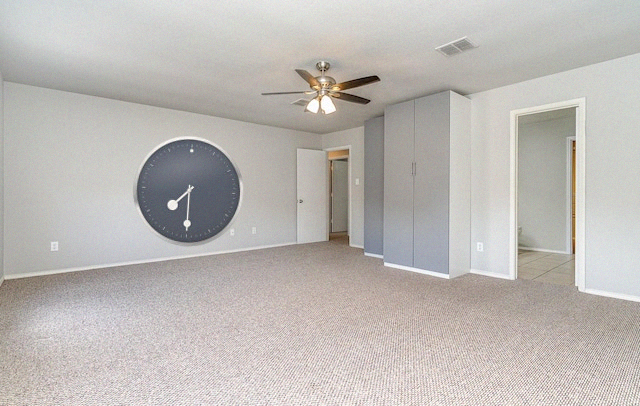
7:30
